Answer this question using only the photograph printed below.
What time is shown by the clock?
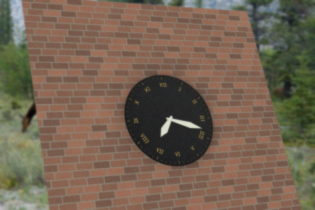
7:18
